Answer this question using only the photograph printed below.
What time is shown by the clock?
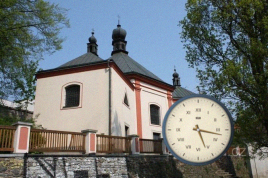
5:17
